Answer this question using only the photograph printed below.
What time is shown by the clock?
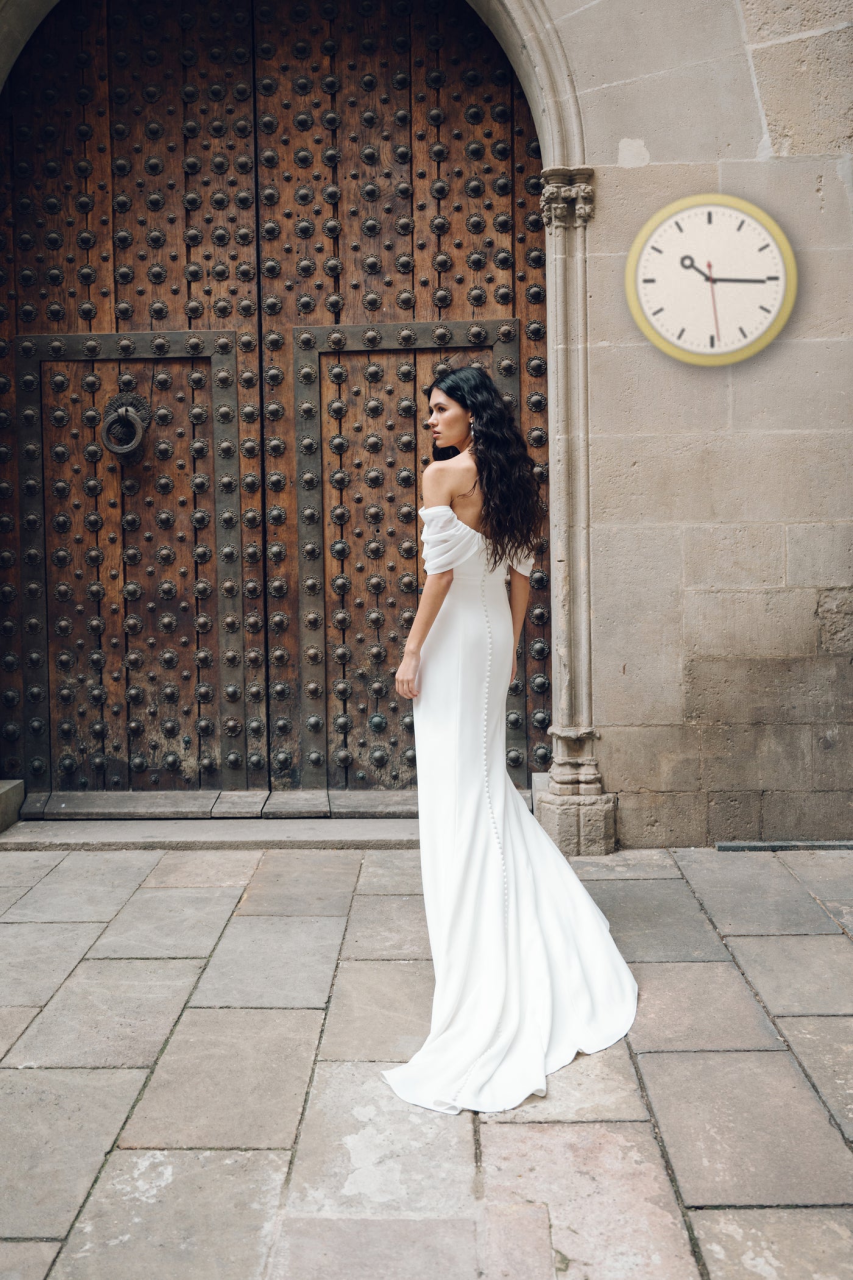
10:15:29
